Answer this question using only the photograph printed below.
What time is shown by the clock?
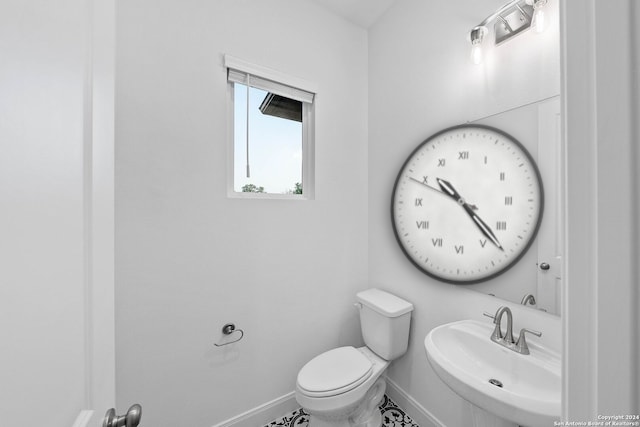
10:22:49
